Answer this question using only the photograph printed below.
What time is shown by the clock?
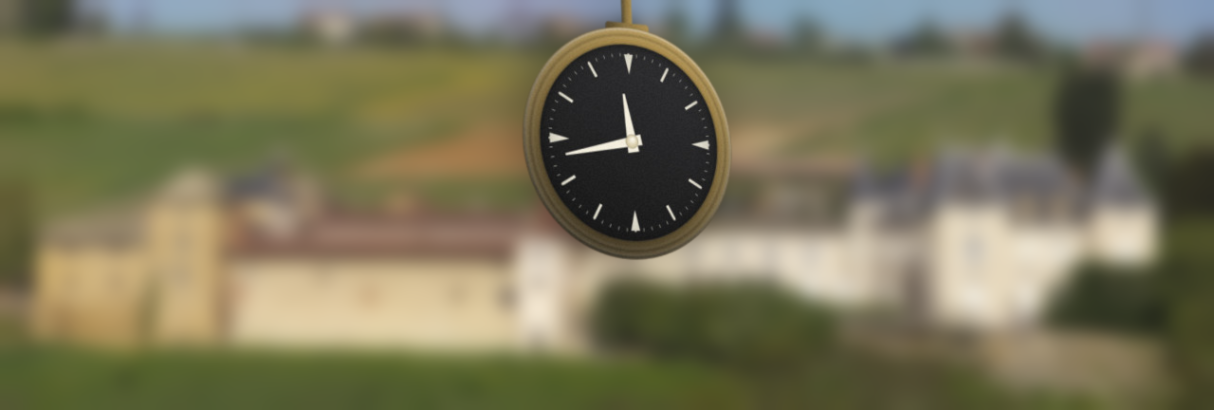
11:43
